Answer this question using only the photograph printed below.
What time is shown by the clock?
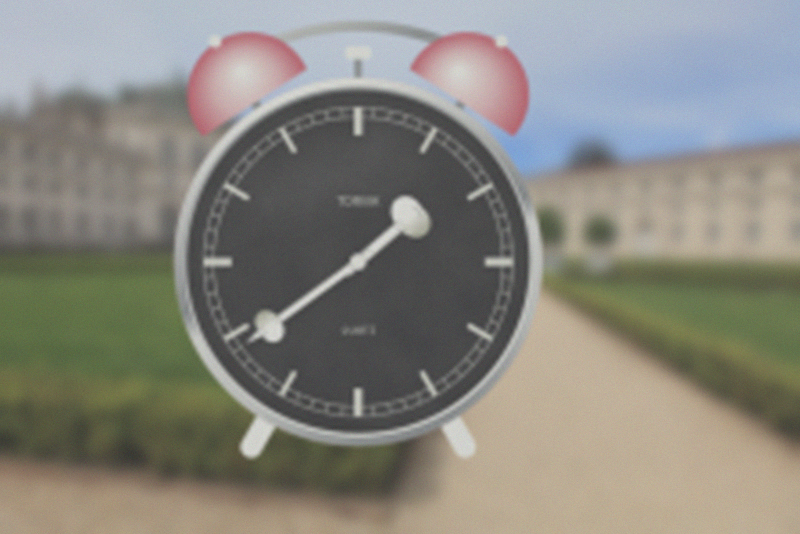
1:39
